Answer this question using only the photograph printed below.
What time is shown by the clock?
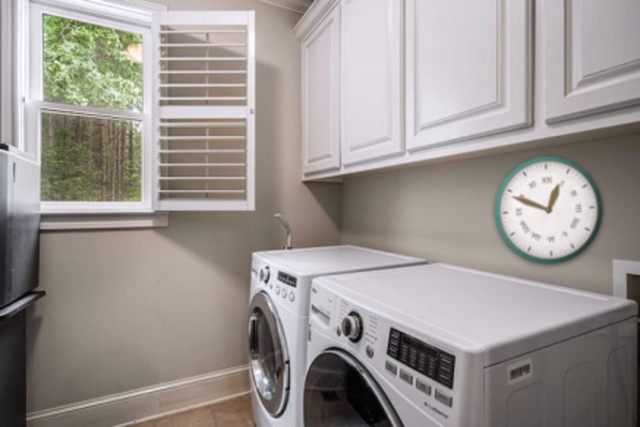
12:49
